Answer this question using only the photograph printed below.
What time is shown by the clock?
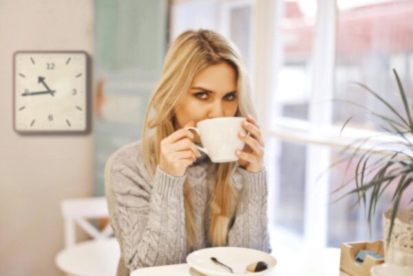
10:44
